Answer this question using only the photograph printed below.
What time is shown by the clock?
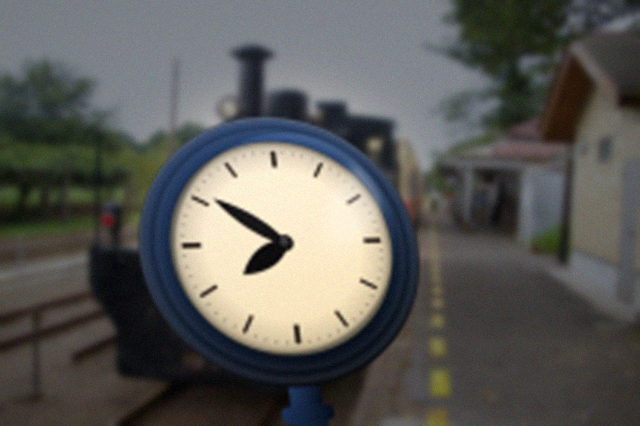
7:51
